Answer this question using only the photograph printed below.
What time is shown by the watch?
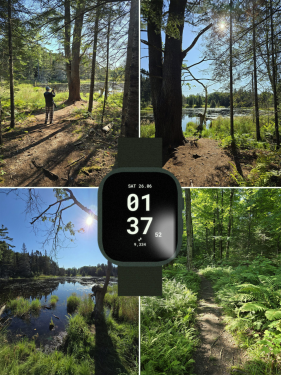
1:37
